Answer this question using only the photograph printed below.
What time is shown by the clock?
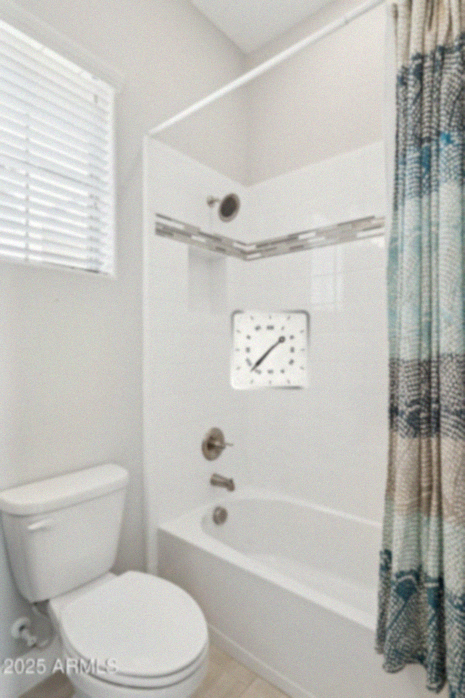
1:37
